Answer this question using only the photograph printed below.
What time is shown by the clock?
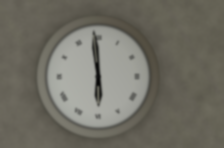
5:59
